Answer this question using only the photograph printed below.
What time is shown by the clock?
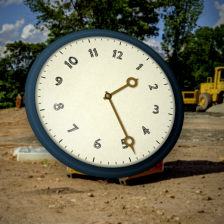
1:24
